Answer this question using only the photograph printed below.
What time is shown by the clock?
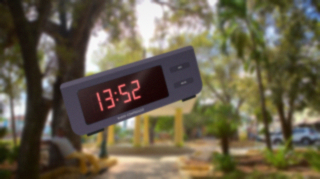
13:52
